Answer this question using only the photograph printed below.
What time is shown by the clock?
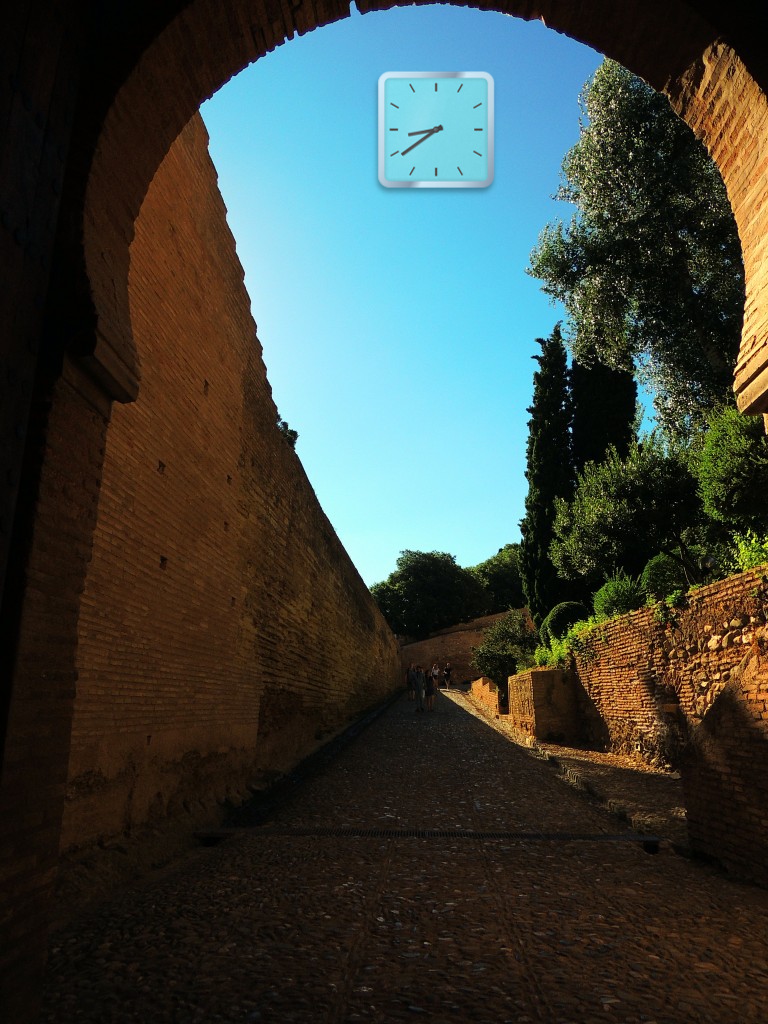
8:39
